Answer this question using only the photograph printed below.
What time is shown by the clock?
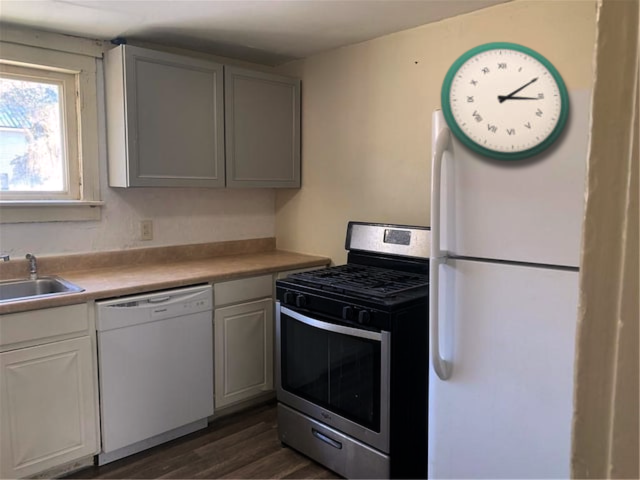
3:10
